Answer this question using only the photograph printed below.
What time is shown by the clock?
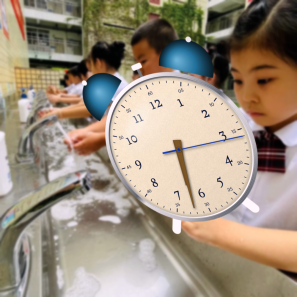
6:32:16
